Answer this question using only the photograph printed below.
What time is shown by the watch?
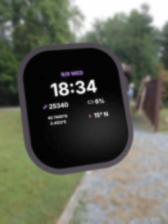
18:34
